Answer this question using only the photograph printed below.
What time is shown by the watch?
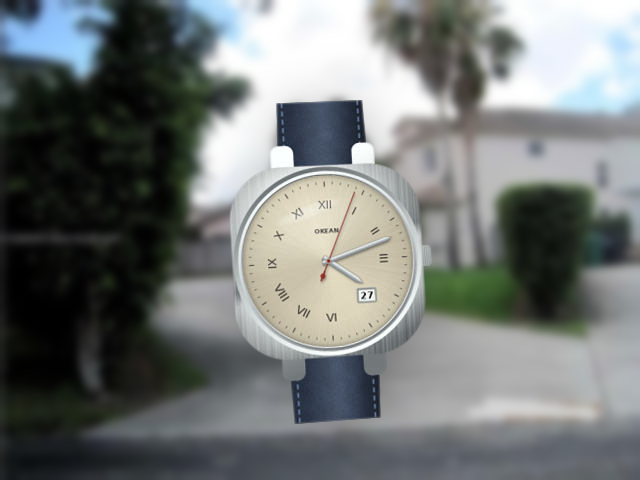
4:12:04
